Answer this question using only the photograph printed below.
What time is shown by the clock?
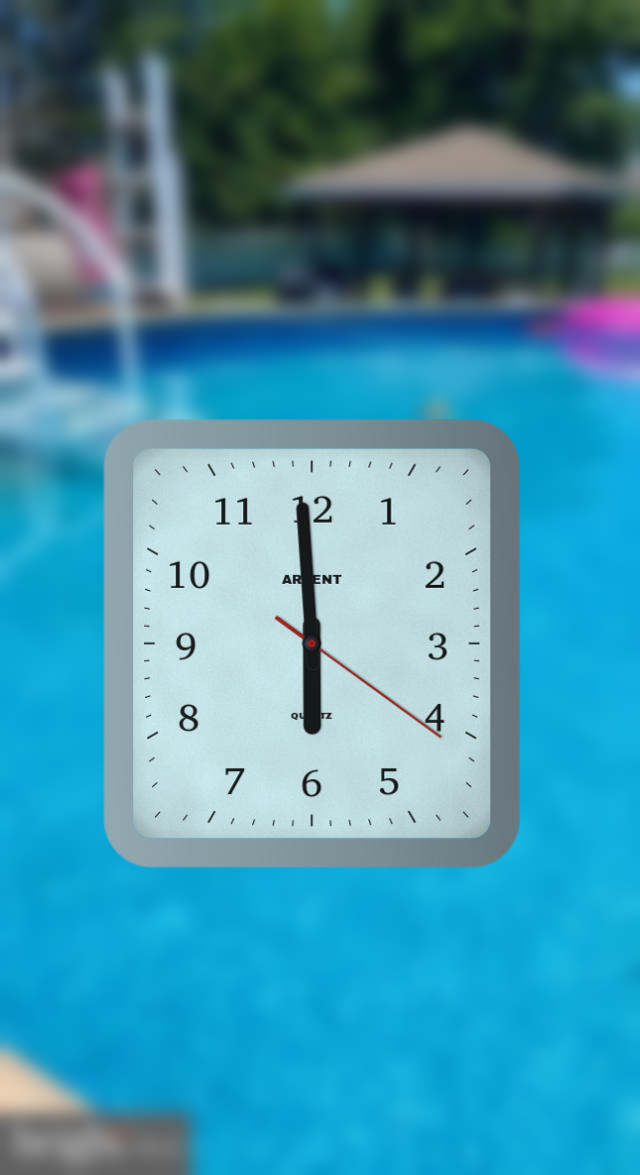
5:59:21
